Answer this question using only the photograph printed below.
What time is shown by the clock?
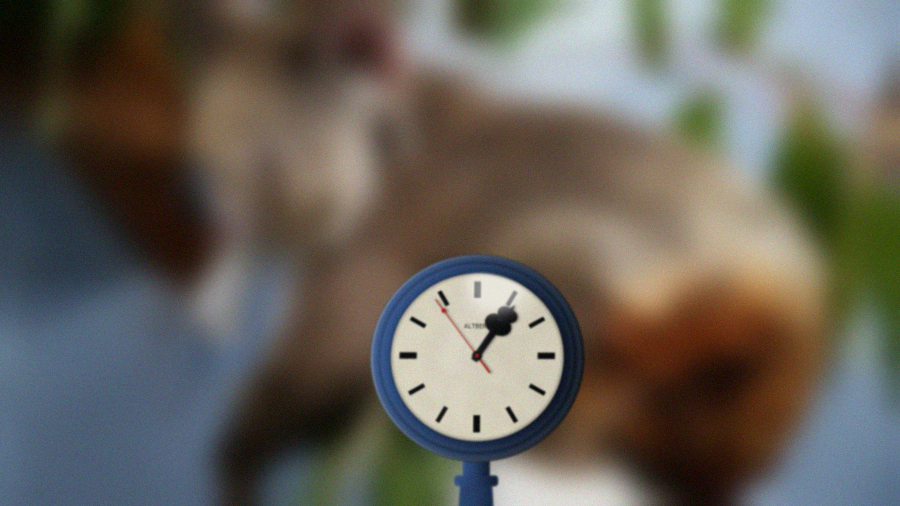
1:05:54
